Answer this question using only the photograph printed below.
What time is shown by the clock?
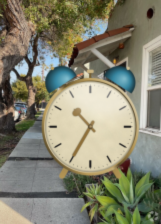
10:35
